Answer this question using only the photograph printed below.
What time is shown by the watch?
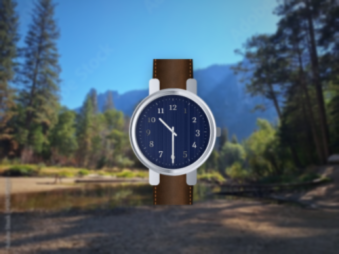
10:30
